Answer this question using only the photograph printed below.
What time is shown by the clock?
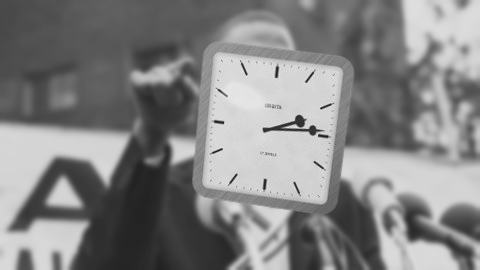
2:14
